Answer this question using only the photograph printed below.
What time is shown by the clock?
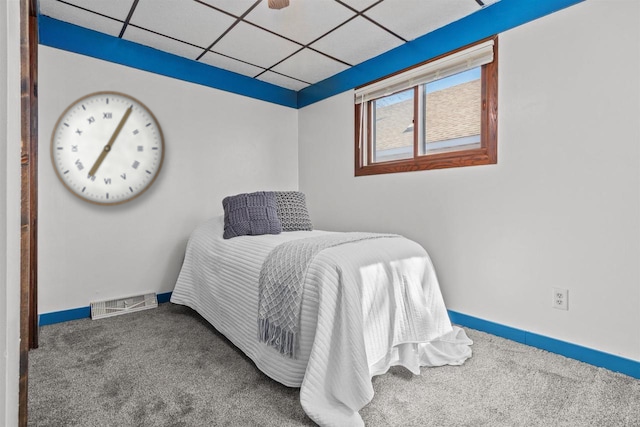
7:05
